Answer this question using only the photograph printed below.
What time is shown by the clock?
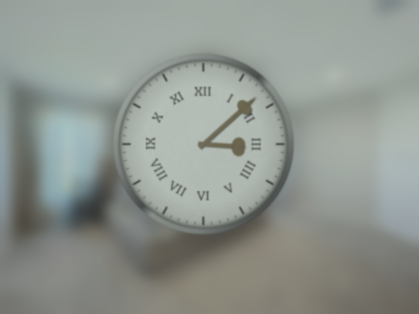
3:08
